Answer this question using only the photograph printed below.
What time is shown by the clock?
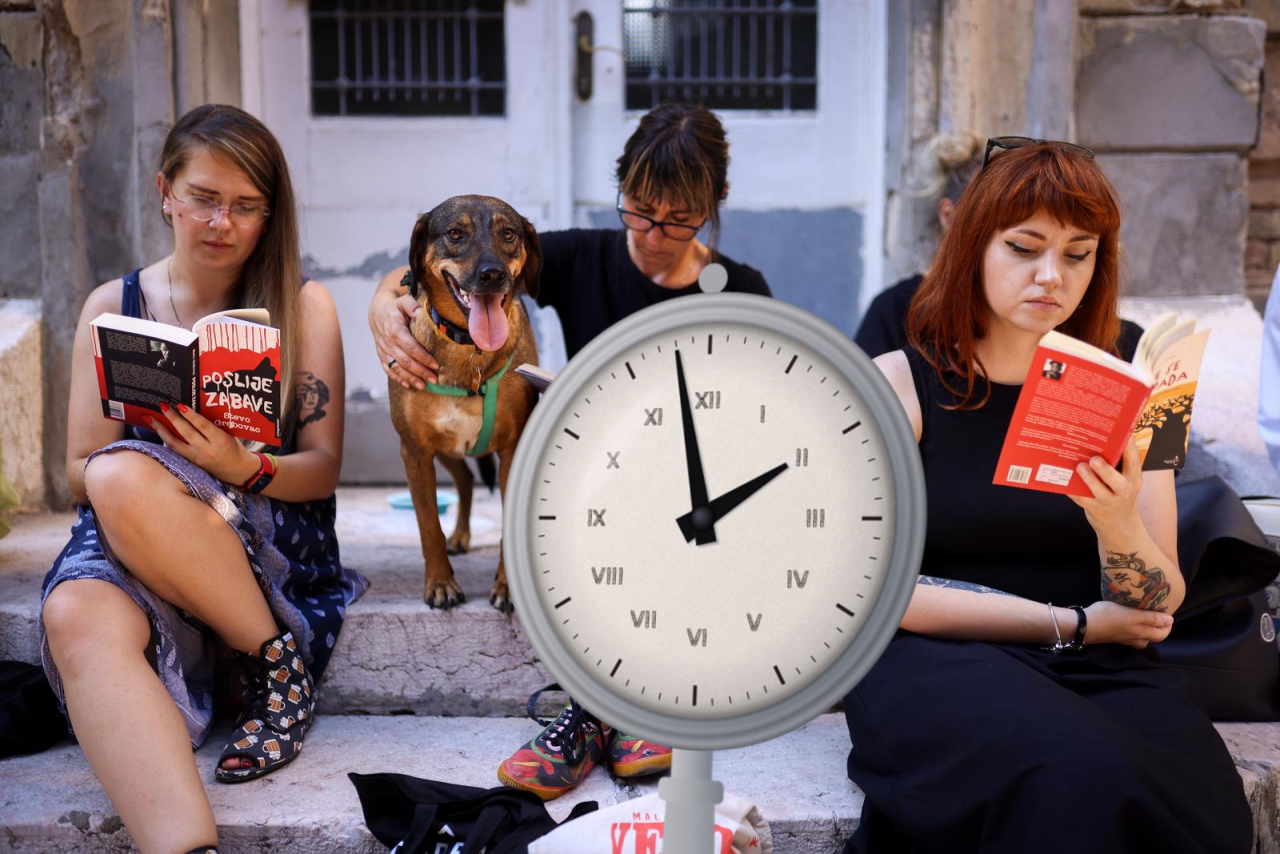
1:58
